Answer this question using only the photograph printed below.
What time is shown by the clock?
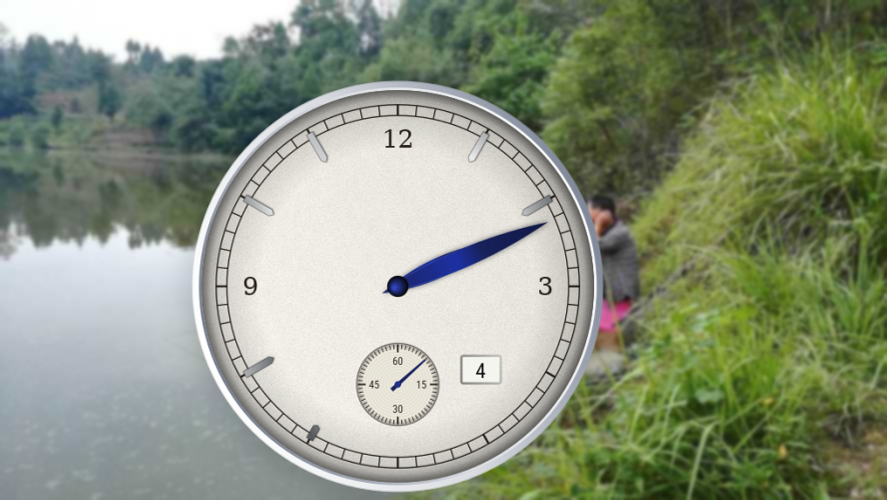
2:11:08
